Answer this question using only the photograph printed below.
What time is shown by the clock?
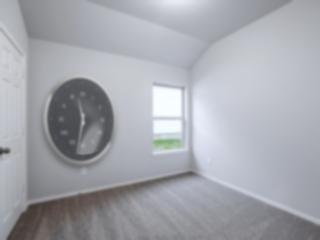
11:32
